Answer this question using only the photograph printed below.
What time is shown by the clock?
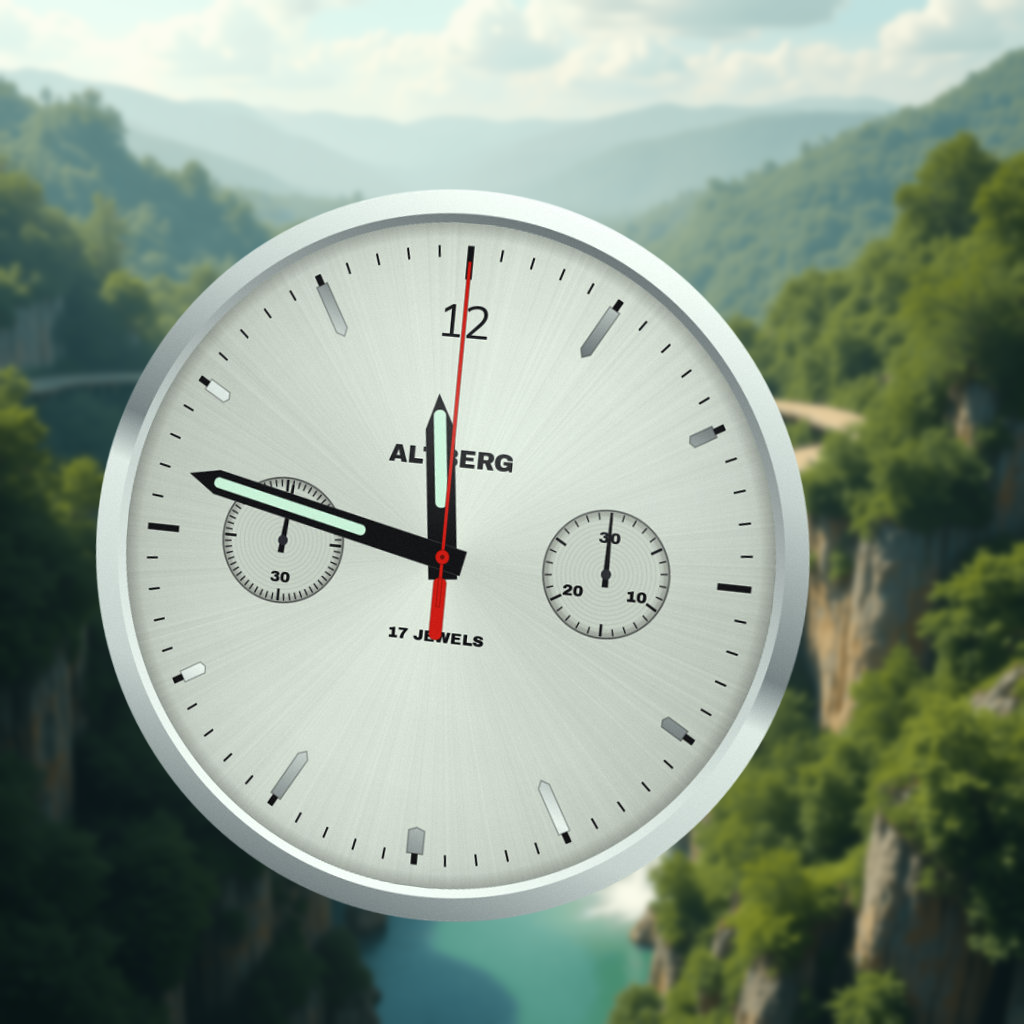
11:47:01
